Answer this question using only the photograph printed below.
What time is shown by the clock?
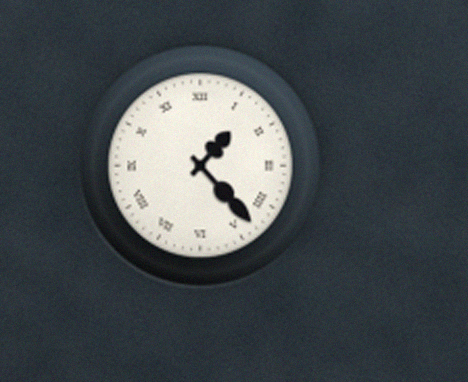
1:23
